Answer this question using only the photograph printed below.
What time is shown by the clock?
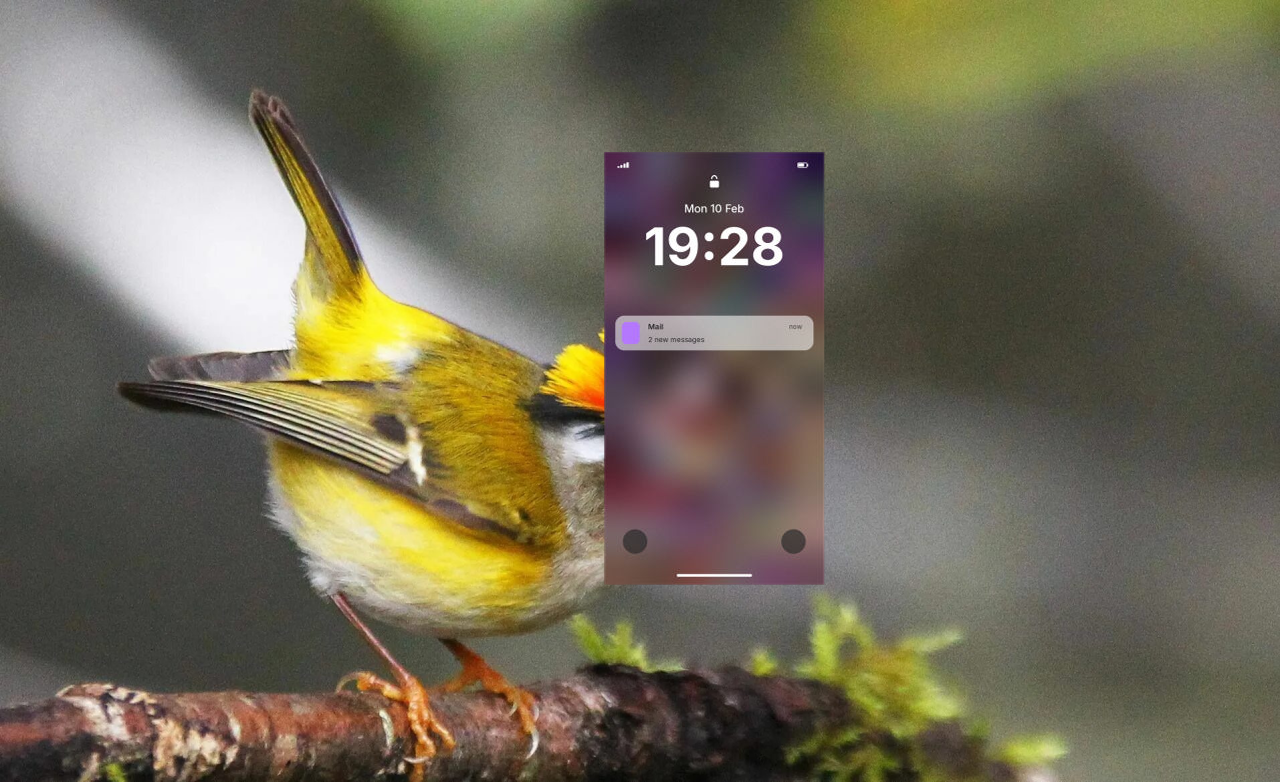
19:28
